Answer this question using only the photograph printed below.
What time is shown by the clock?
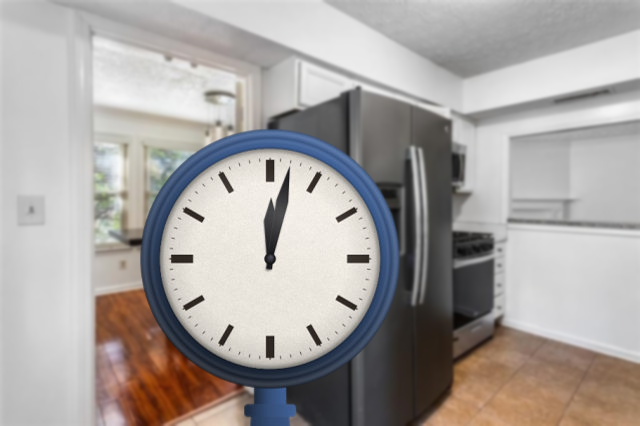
12:02
